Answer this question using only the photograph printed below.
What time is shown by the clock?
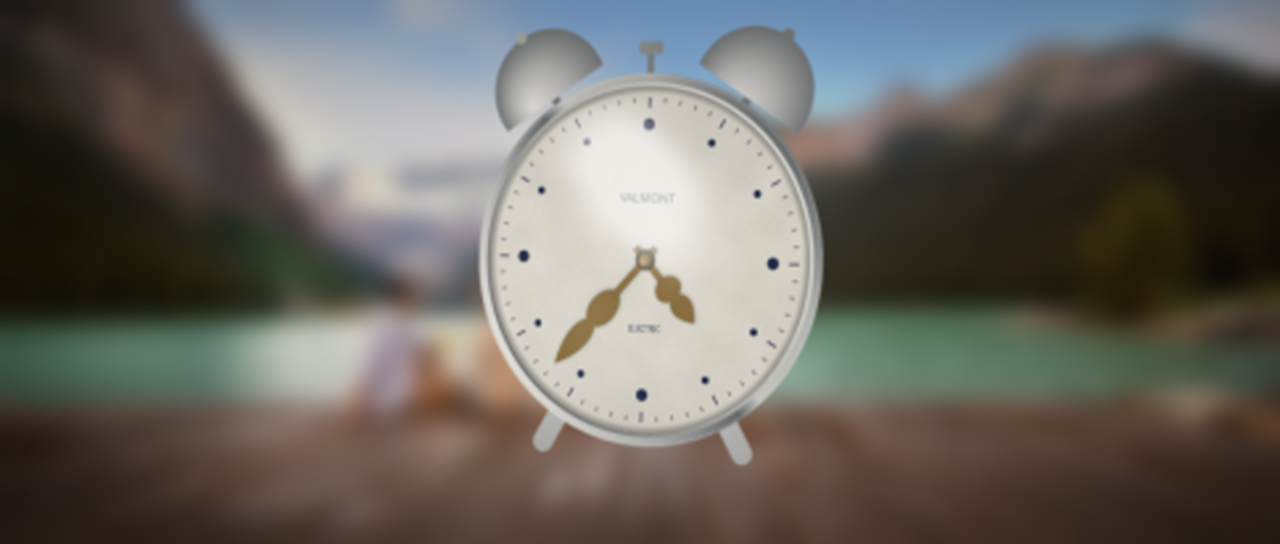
4:37
